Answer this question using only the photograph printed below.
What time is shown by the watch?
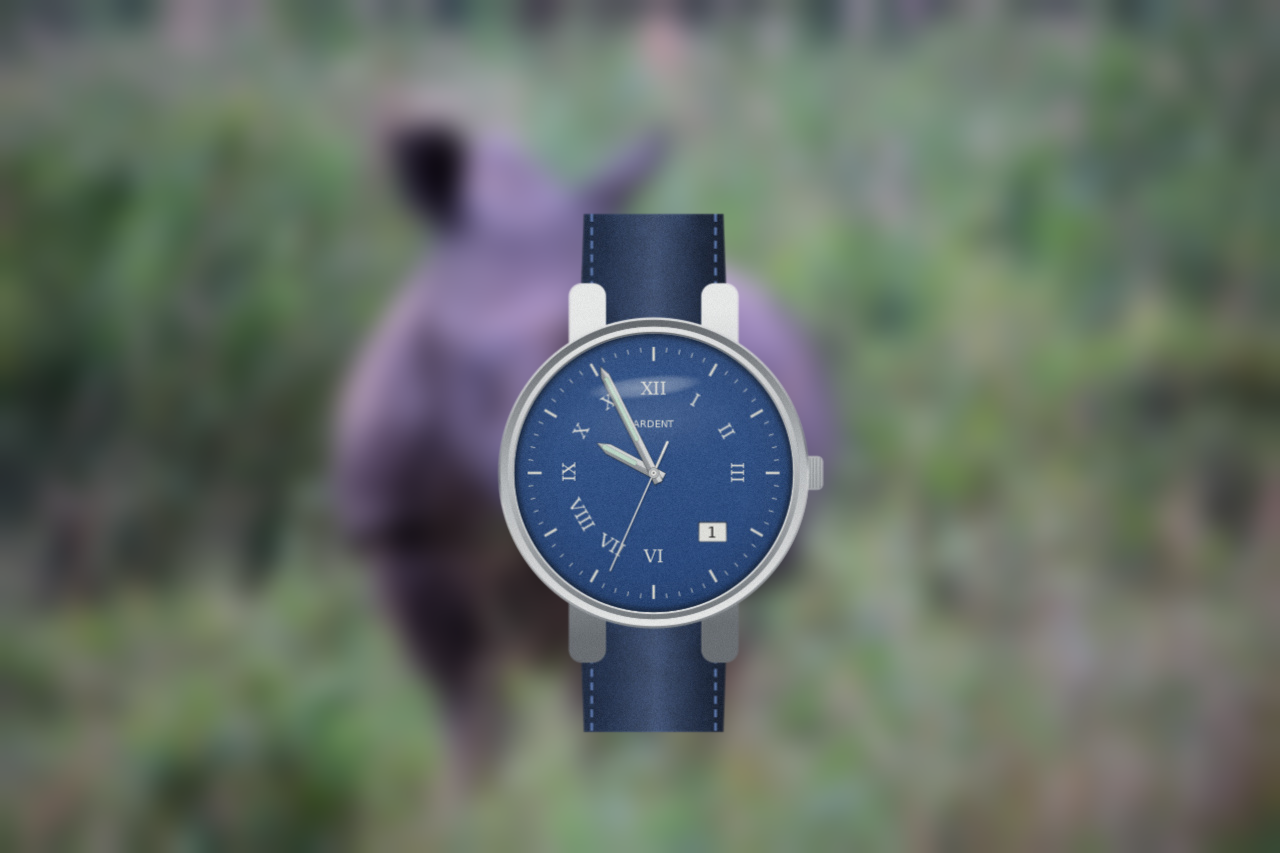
9:55:34
